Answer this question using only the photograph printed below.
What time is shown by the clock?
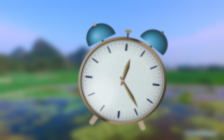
12:24
